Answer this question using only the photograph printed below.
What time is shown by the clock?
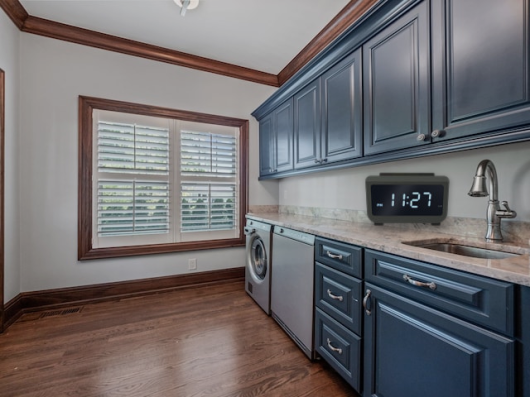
11:27
